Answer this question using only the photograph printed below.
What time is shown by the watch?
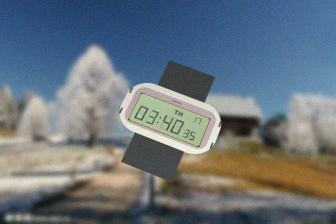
3:40:35
